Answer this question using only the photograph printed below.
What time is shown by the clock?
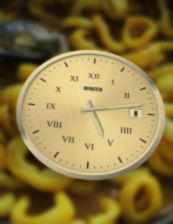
5:13
